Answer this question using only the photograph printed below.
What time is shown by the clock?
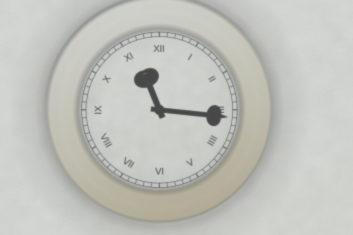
11:16
